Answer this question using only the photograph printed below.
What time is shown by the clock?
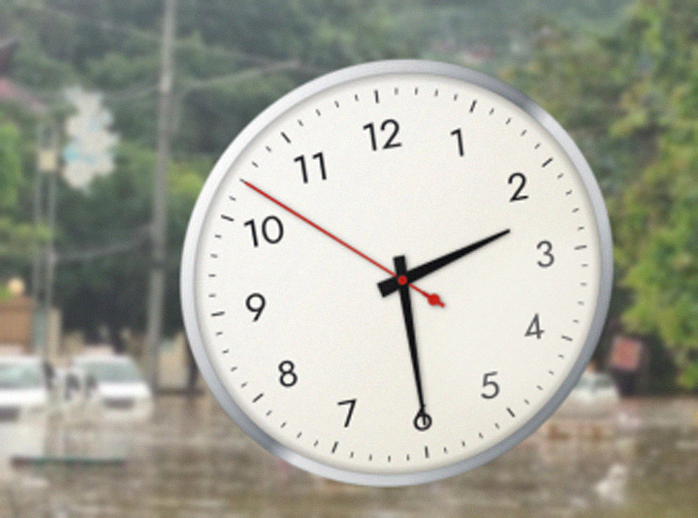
2:29:52
